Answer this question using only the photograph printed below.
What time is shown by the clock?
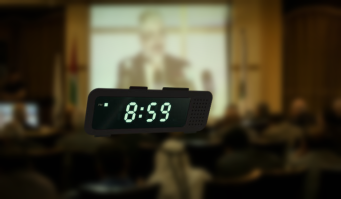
8:59
